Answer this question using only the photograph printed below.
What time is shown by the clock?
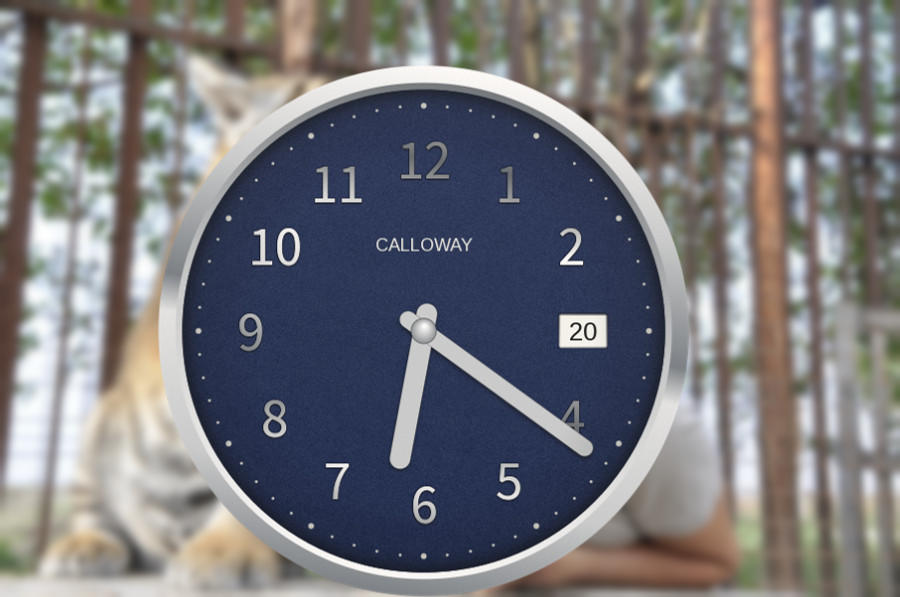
6:21
